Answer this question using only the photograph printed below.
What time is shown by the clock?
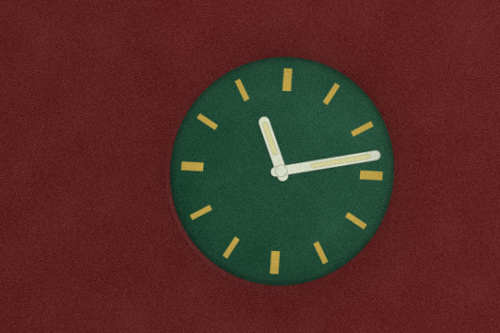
11:13
